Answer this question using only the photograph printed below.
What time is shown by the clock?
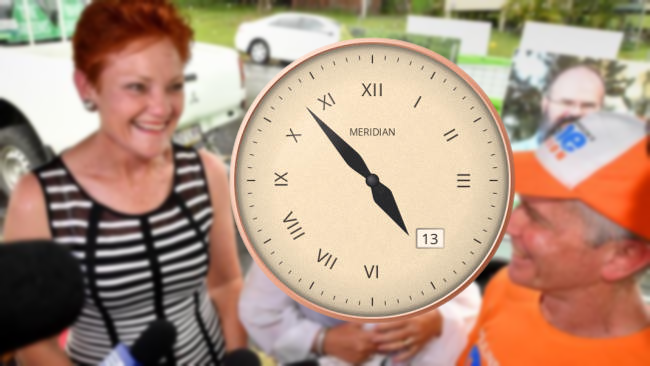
4:53
